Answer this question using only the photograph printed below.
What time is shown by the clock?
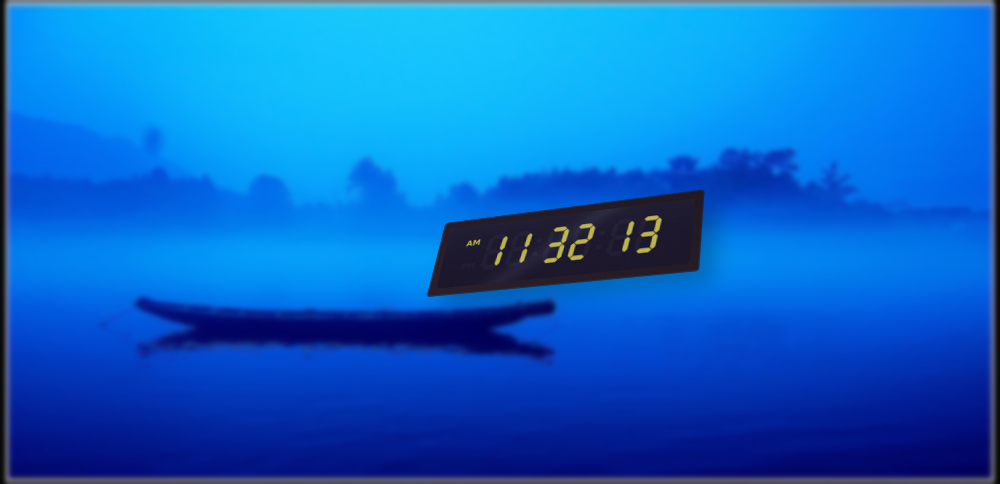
11:32:13
